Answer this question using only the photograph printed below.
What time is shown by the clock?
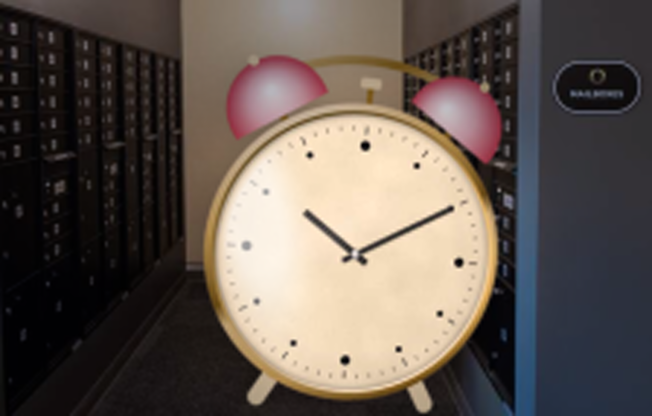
10:10
